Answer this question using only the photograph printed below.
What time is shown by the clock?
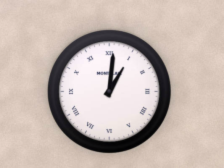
1:01
